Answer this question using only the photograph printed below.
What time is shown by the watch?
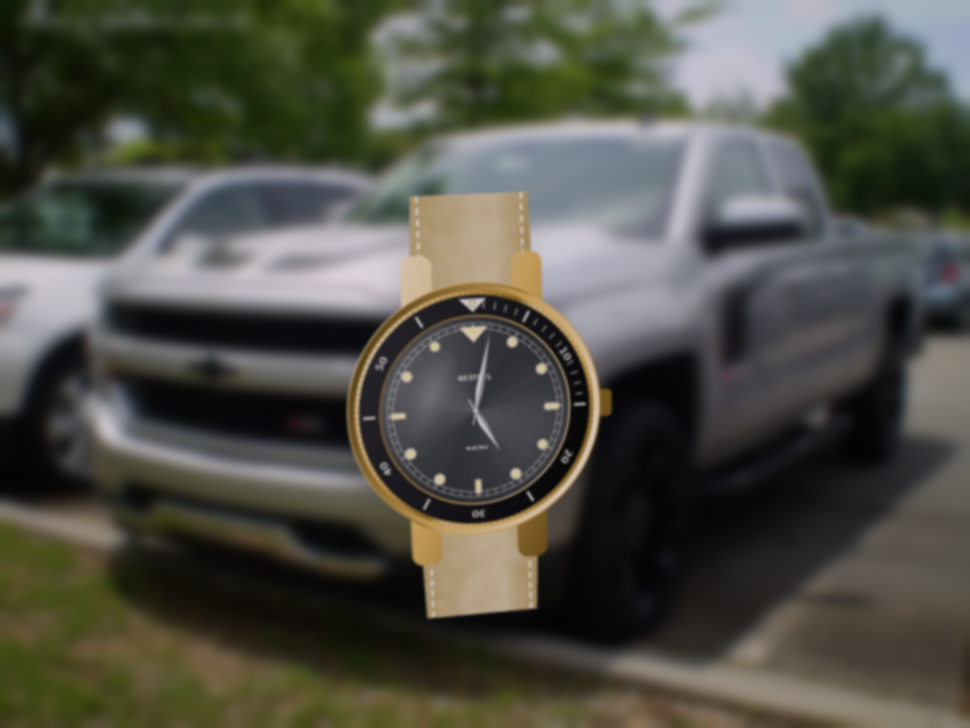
5:02
